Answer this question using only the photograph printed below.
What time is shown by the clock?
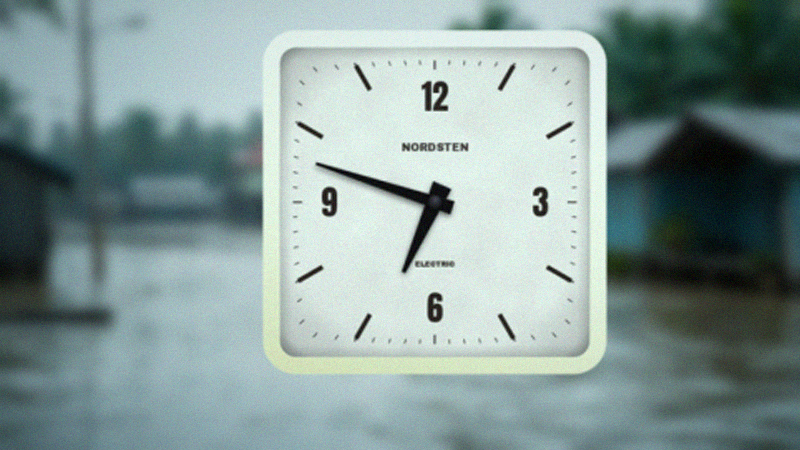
6:48
